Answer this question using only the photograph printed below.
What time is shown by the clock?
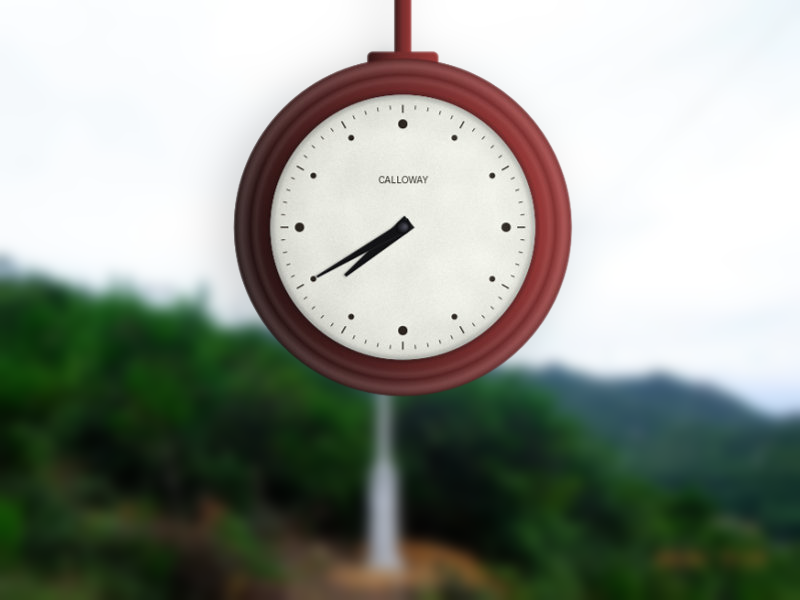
7:40
